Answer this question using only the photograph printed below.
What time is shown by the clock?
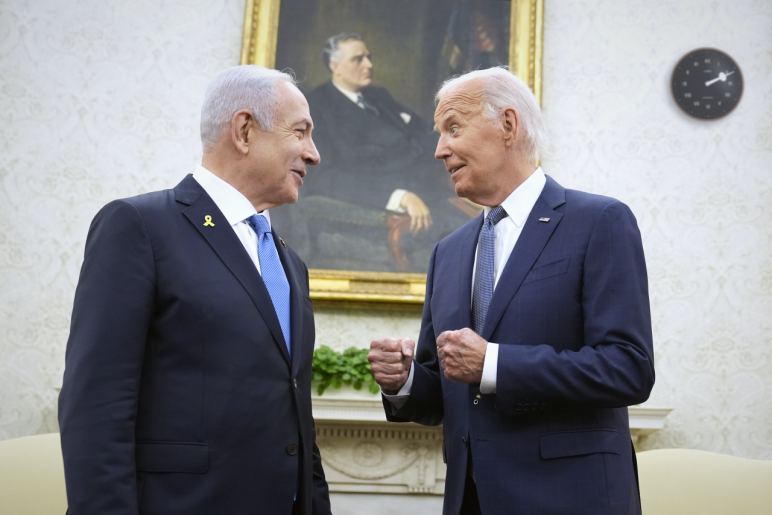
2:11
